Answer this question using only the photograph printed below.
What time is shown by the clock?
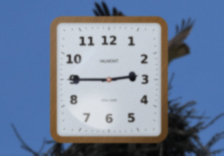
2:45
